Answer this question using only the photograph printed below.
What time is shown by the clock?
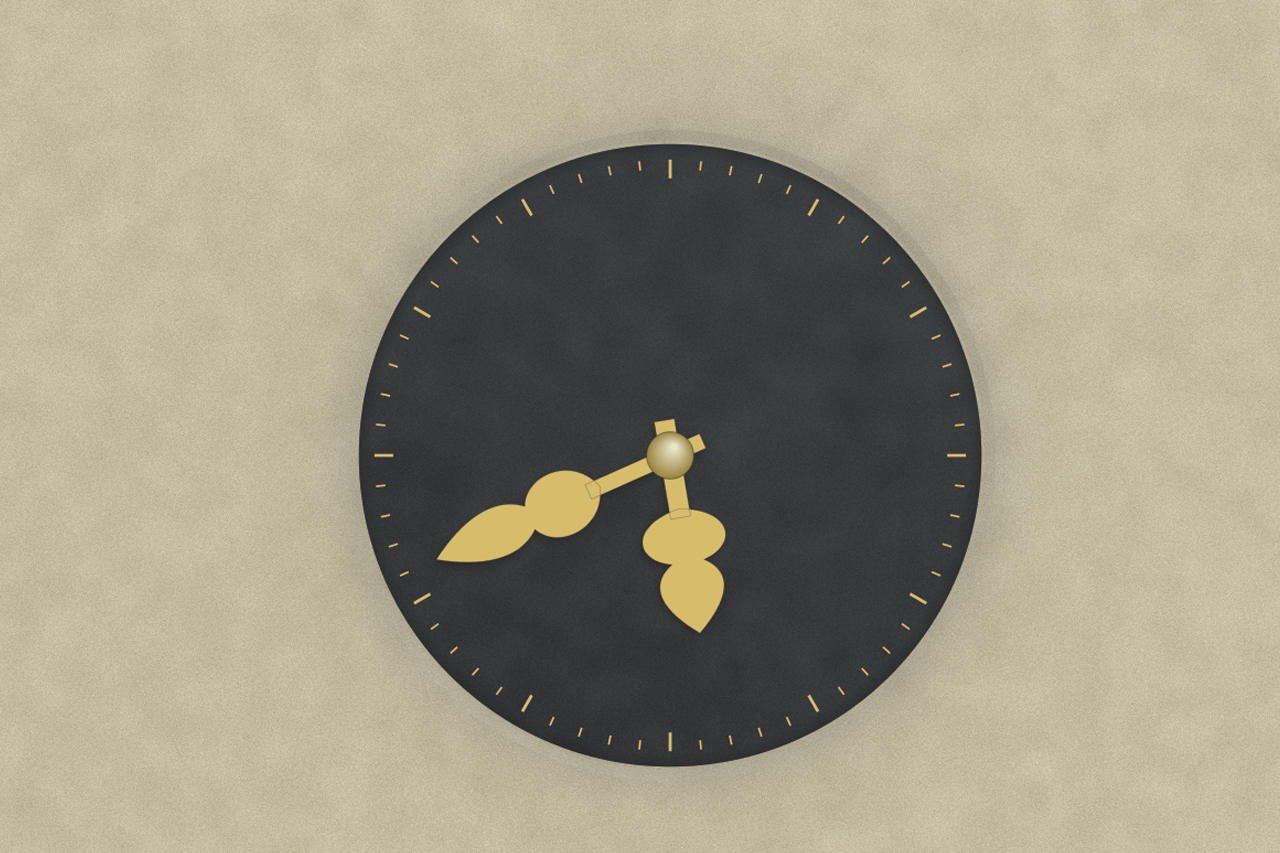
5:41
